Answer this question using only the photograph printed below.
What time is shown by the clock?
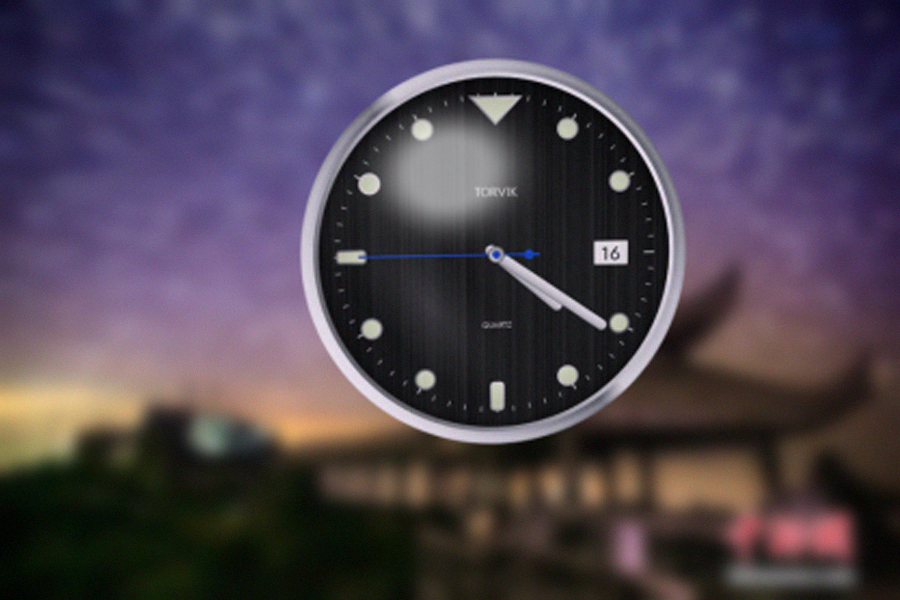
4:20:45
